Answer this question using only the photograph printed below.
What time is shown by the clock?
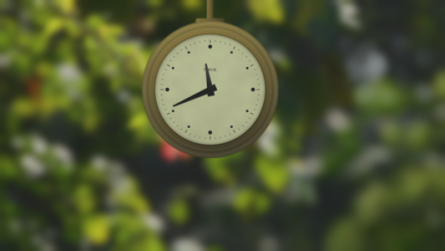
11:41
